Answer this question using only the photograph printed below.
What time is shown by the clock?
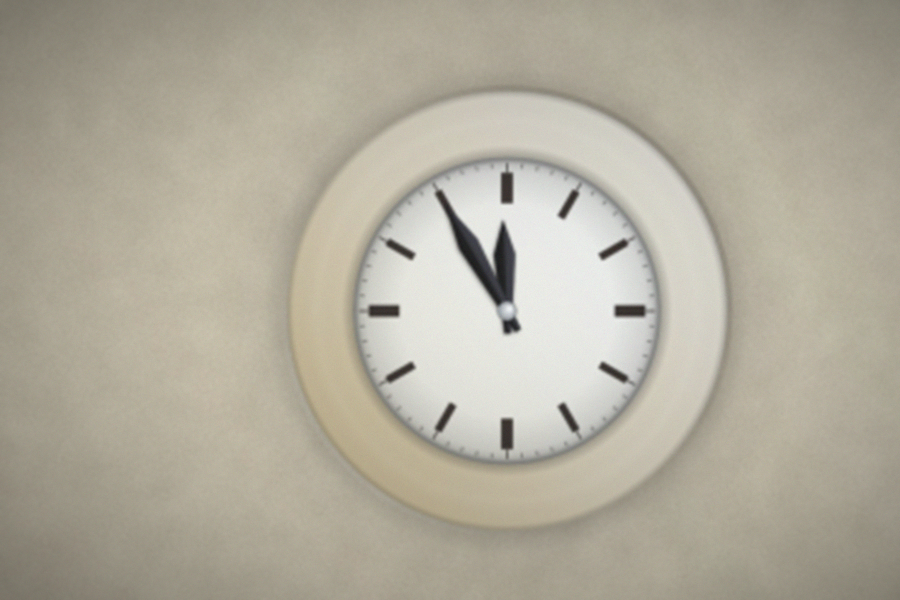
11:55
